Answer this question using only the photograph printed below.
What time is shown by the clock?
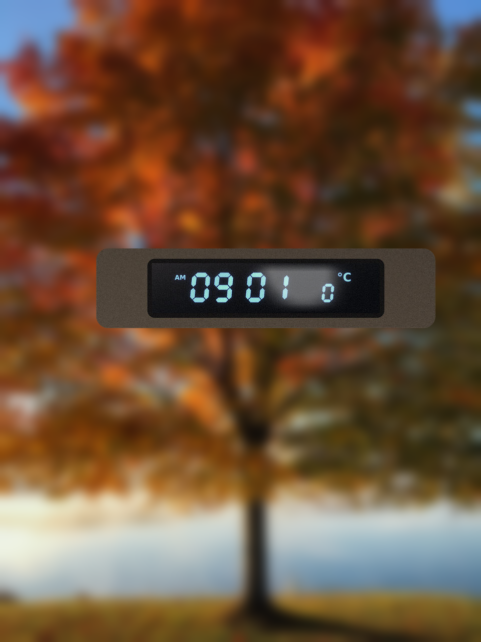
9:01
